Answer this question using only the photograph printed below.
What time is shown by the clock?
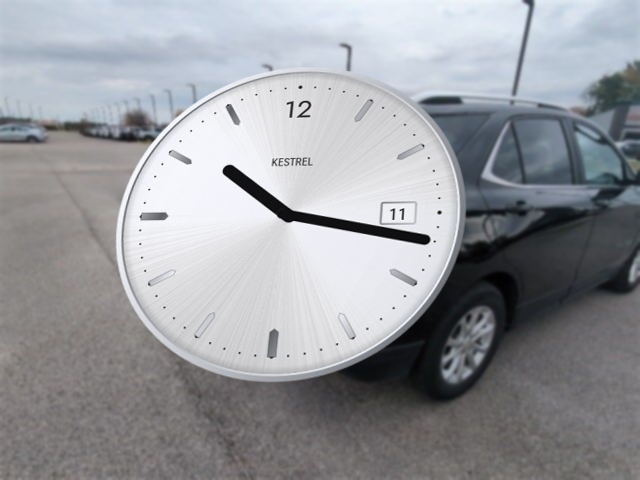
10:17
